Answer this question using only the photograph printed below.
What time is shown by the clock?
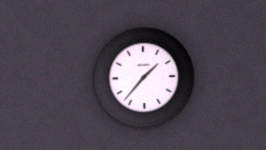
1:37
